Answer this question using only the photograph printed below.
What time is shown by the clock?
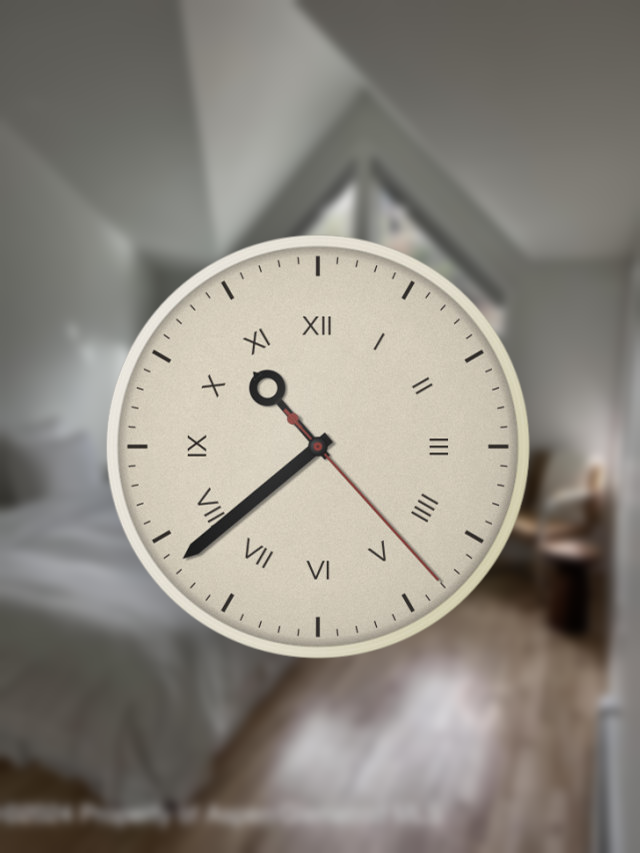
10:38:23
